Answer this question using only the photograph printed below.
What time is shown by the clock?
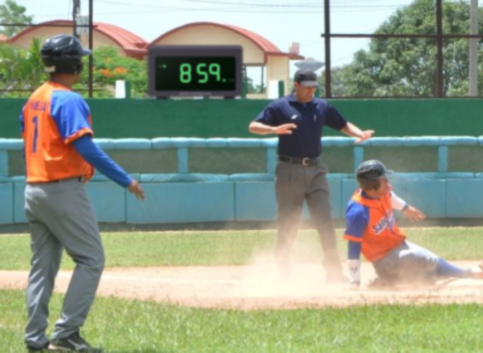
8:59
